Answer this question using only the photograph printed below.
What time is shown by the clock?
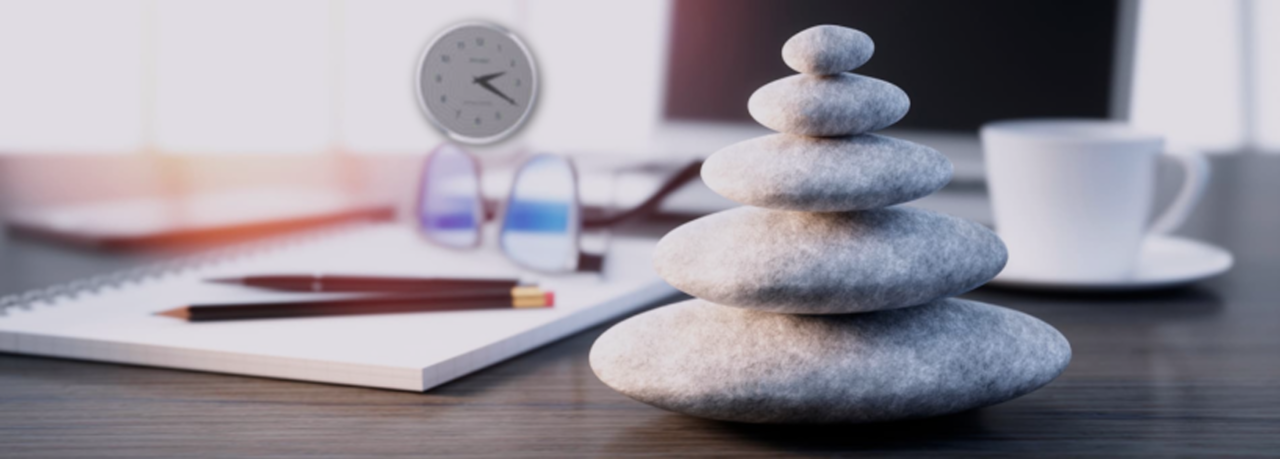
2:20
